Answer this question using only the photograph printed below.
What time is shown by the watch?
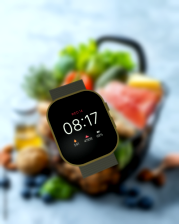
8:17
